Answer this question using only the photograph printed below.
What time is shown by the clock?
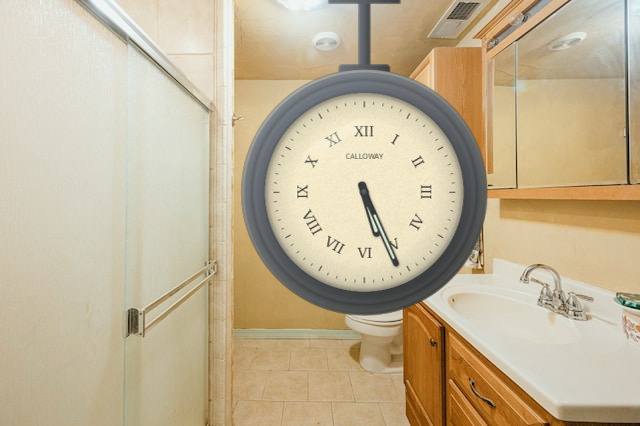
5:26
